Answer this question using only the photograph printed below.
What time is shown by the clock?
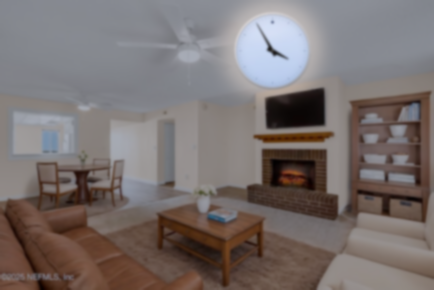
3:55
